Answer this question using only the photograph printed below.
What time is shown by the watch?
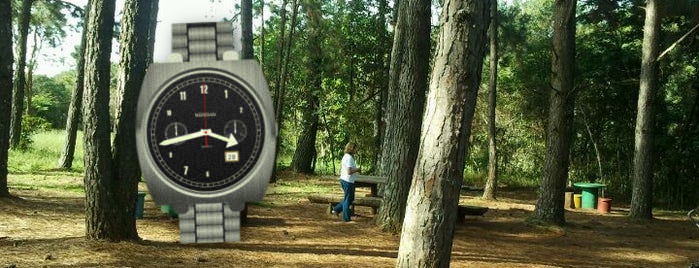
3:43
